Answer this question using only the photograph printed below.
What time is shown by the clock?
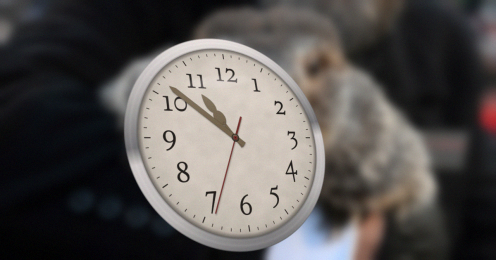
10:51:34
